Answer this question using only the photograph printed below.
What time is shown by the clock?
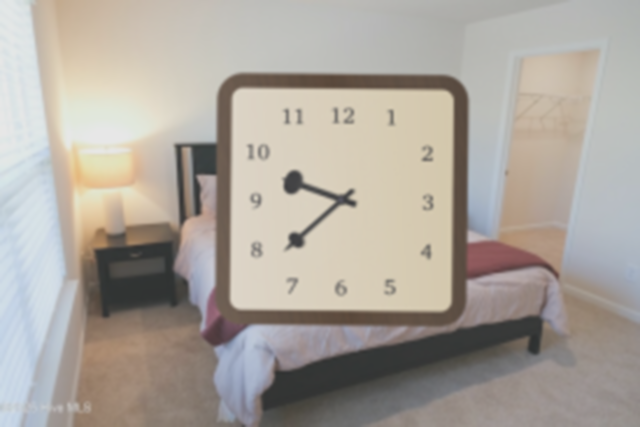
9:38
